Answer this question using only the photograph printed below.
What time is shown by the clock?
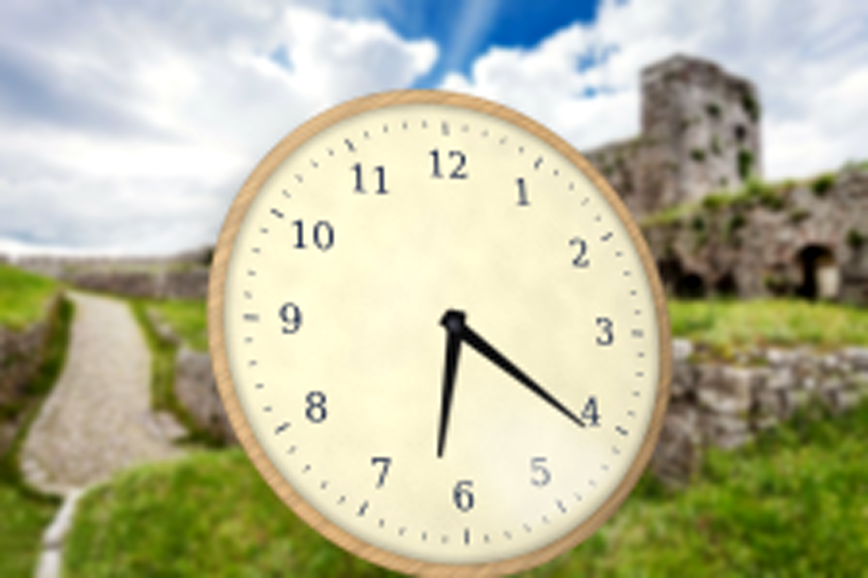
6:21
